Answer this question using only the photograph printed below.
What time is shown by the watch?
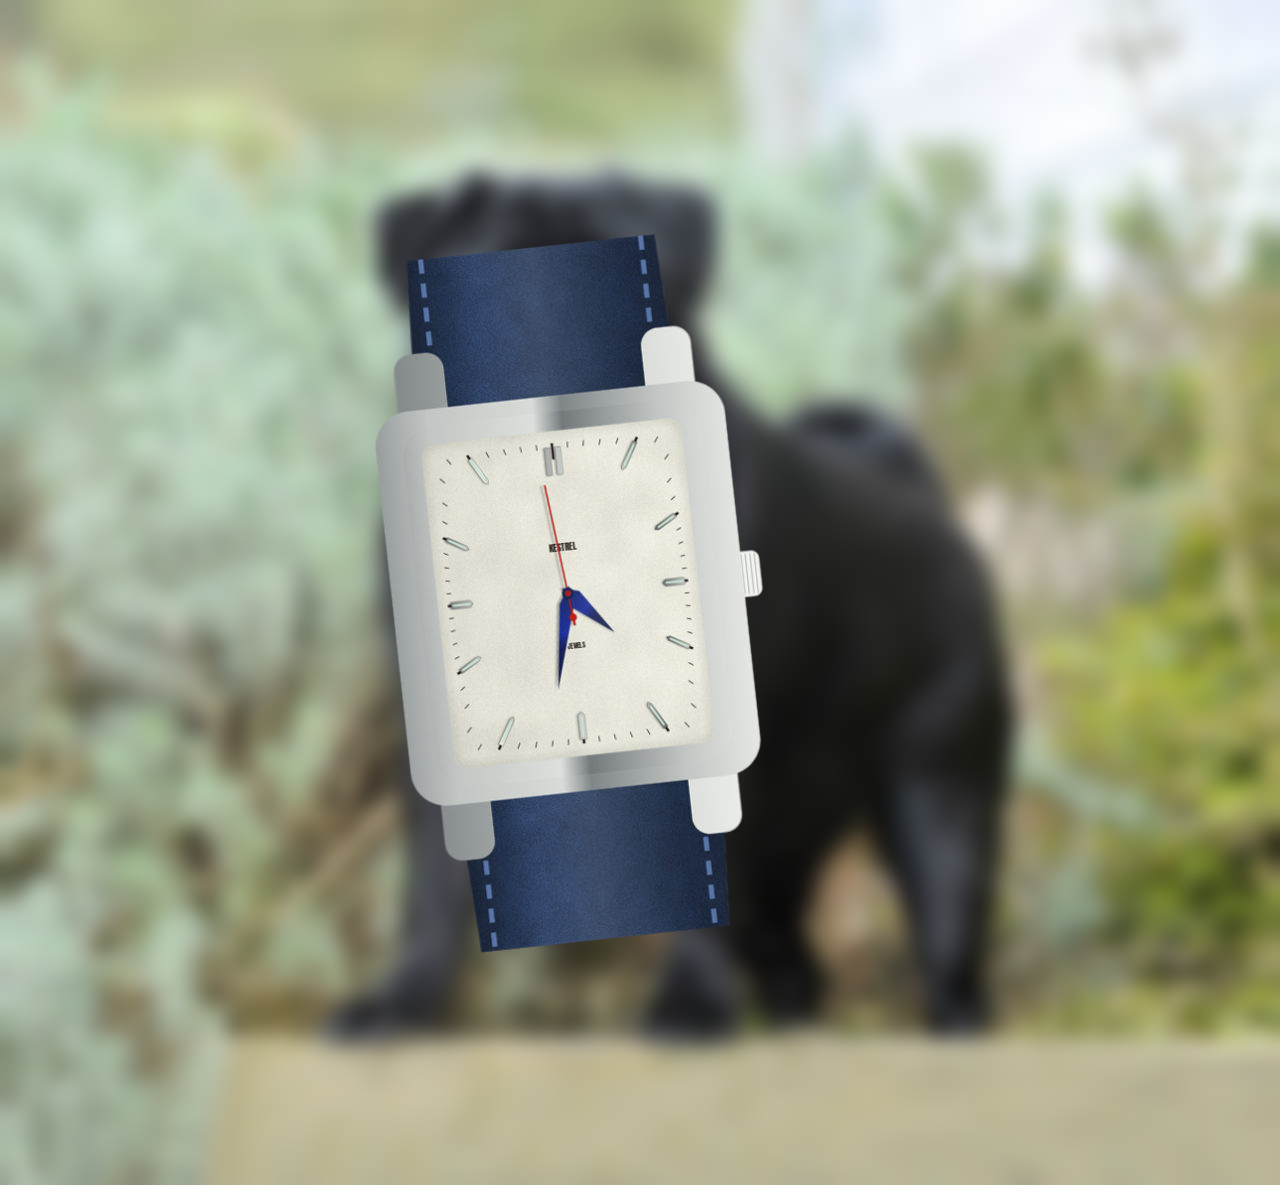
4:31:59
